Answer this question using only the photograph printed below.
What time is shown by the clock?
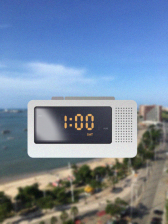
1:00
